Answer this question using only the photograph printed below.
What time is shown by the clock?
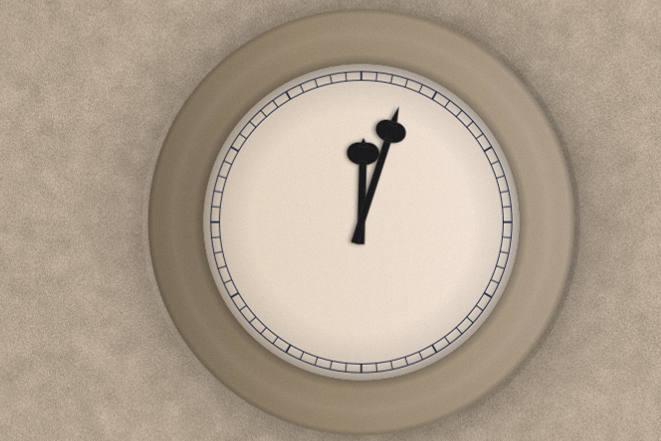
12:03
